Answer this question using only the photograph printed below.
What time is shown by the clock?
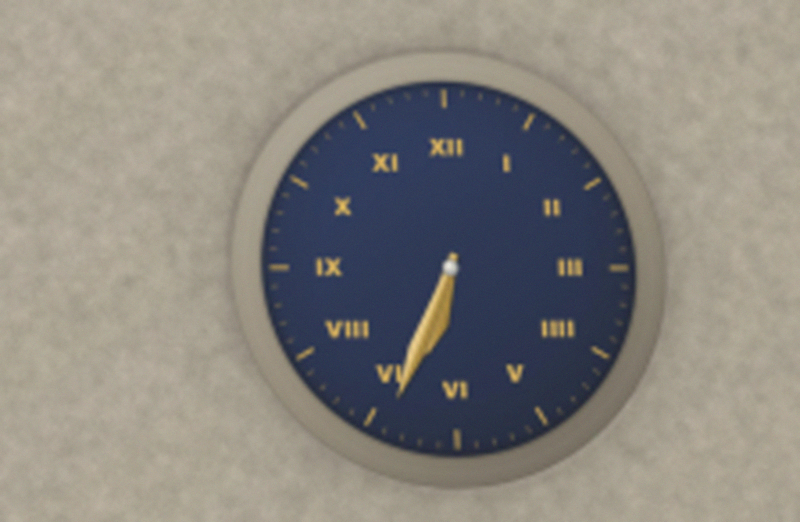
6:34
